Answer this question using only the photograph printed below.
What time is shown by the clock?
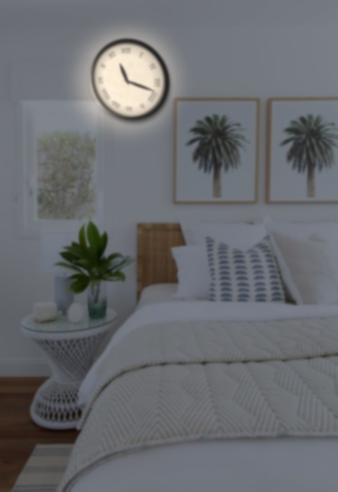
11:18
